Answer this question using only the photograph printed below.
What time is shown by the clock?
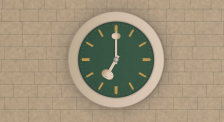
7:00
